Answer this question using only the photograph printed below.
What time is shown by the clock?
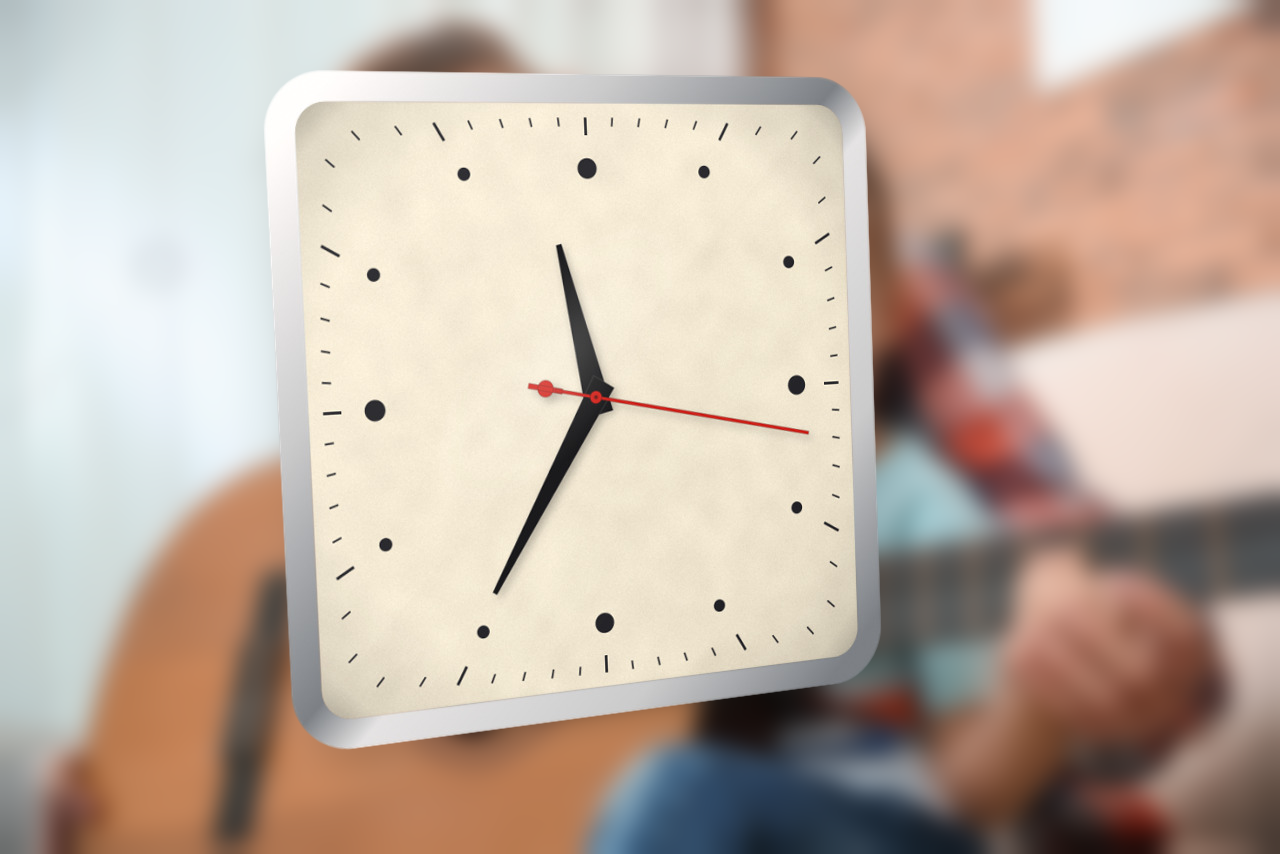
11:35:17
